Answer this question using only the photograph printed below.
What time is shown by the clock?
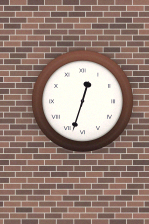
12:33
